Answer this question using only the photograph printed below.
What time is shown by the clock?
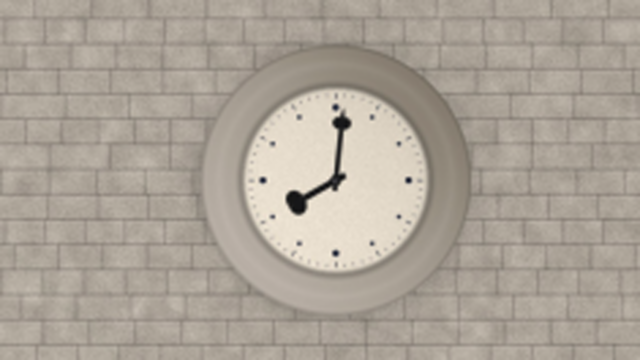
8:01
